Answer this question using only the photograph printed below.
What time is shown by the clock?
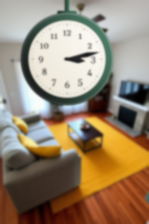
3:13
